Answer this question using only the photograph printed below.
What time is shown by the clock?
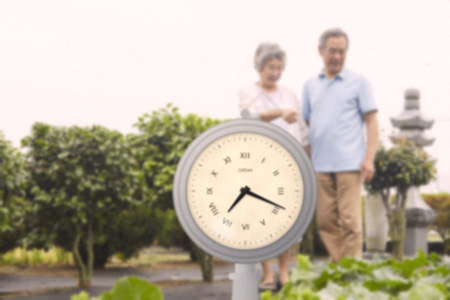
7:19
